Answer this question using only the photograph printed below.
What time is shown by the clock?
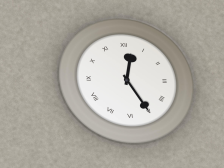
12:25
